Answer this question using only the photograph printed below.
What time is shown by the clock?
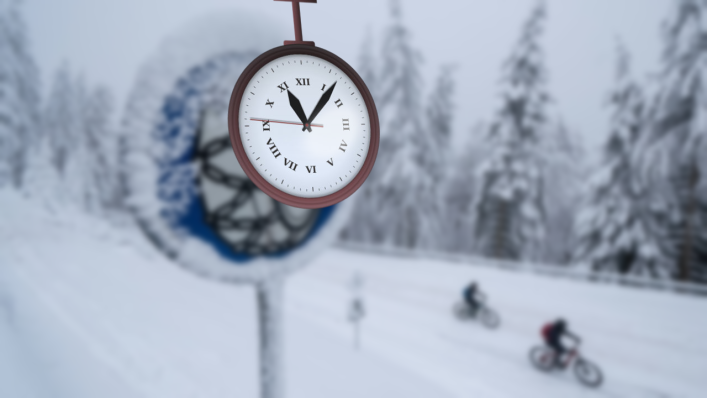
11:06:46
